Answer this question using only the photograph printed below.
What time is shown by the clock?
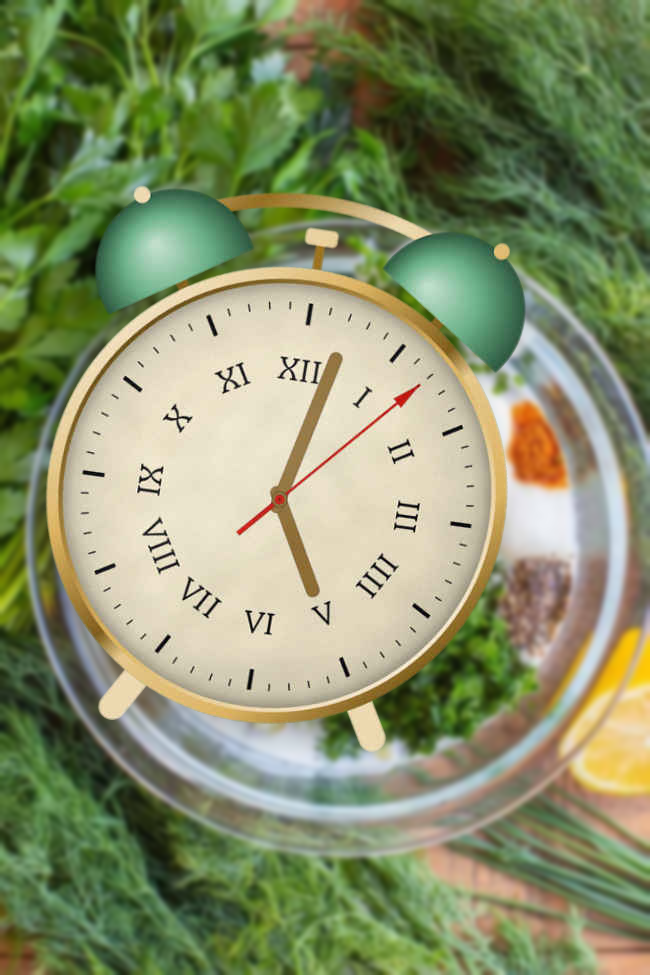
5:02:07
